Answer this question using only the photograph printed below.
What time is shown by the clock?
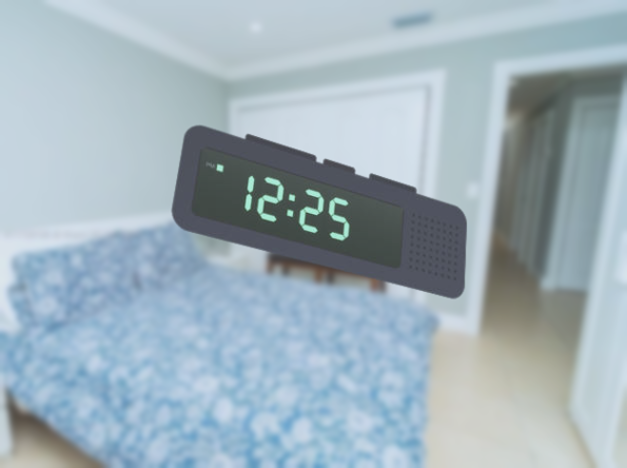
12:25
